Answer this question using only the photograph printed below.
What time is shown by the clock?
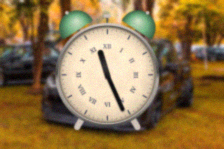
11:26
